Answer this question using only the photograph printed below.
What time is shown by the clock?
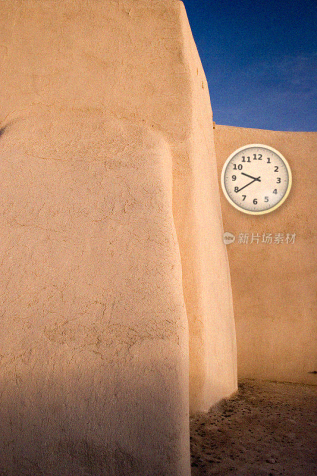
9:39
